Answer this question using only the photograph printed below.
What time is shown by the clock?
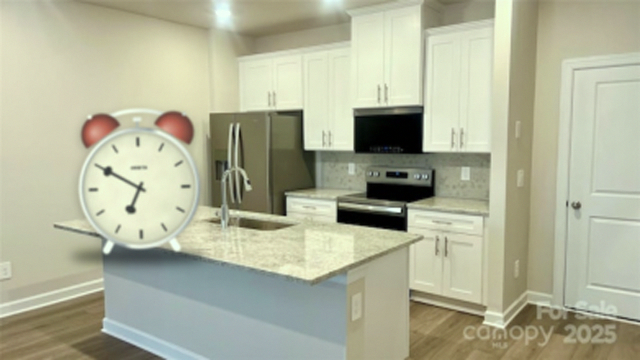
6:50
